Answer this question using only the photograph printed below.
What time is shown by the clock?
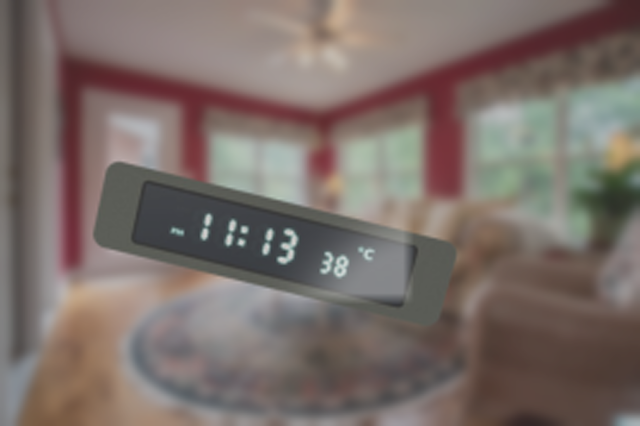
11:13
